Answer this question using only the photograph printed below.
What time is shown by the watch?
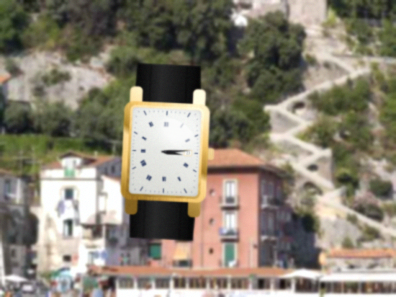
3:14
